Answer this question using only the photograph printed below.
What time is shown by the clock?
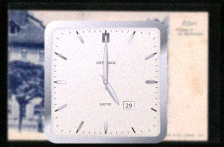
5:00
